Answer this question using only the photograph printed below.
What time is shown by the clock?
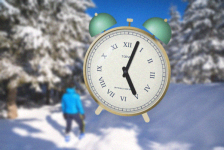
5:03
